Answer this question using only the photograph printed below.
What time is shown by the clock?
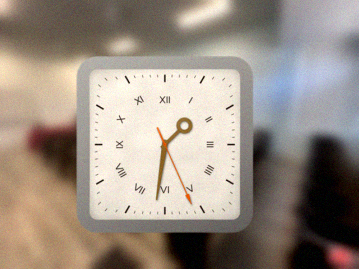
1:31:26
